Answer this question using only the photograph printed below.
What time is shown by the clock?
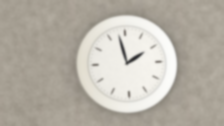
1:58
